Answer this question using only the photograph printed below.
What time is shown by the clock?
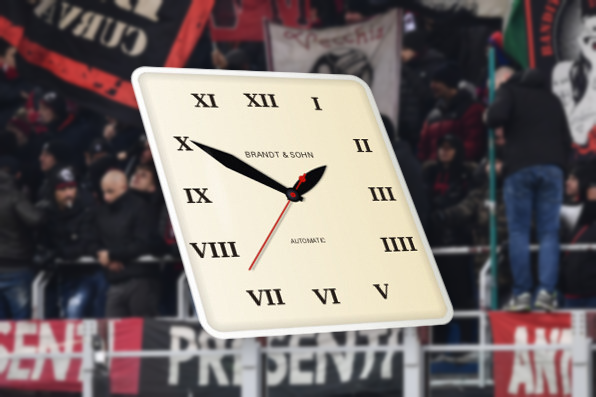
1:50:37
